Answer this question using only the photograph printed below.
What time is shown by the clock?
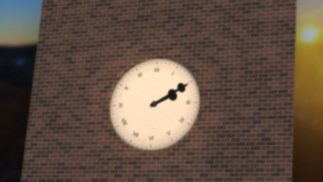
2:10
